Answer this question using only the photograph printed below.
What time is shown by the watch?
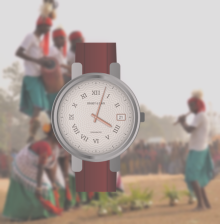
4:03
